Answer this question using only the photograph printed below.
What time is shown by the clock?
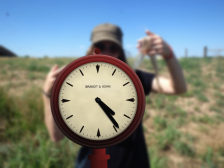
4:24
